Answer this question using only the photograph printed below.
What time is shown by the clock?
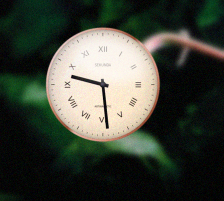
9:29
